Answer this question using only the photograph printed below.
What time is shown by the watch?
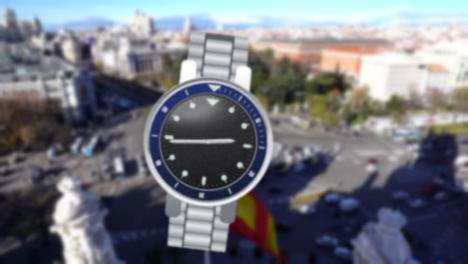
2:44
